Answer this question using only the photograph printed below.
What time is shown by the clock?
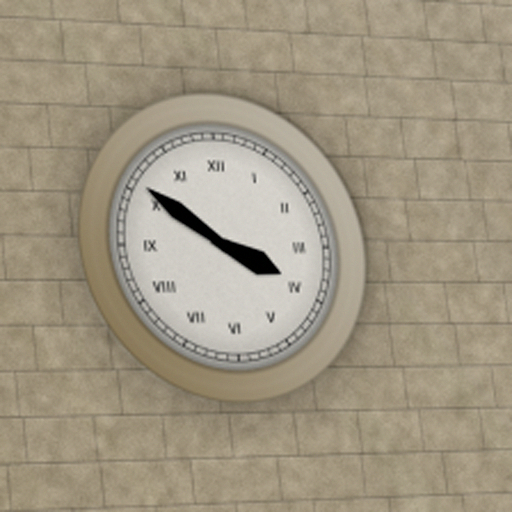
3:51
